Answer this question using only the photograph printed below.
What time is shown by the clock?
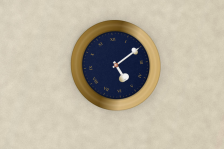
5:10
